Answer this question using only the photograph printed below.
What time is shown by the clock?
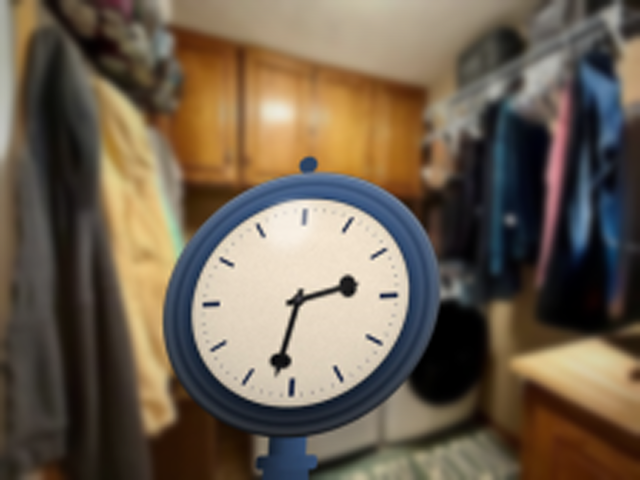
2:32
